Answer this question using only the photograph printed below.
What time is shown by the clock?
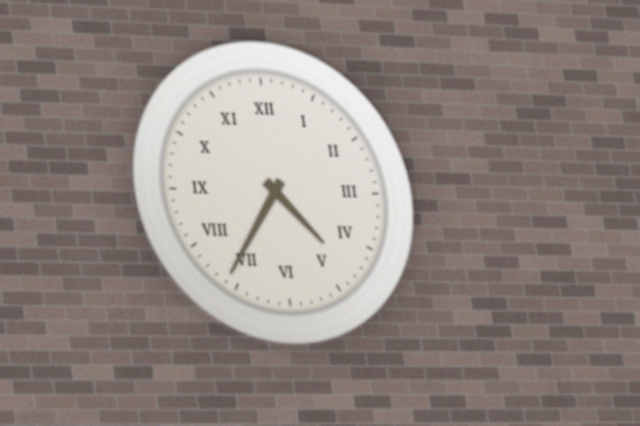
4:36
